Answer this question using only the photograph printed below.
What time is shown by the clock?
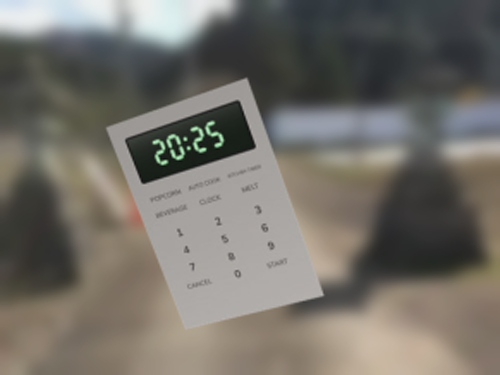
20:25
